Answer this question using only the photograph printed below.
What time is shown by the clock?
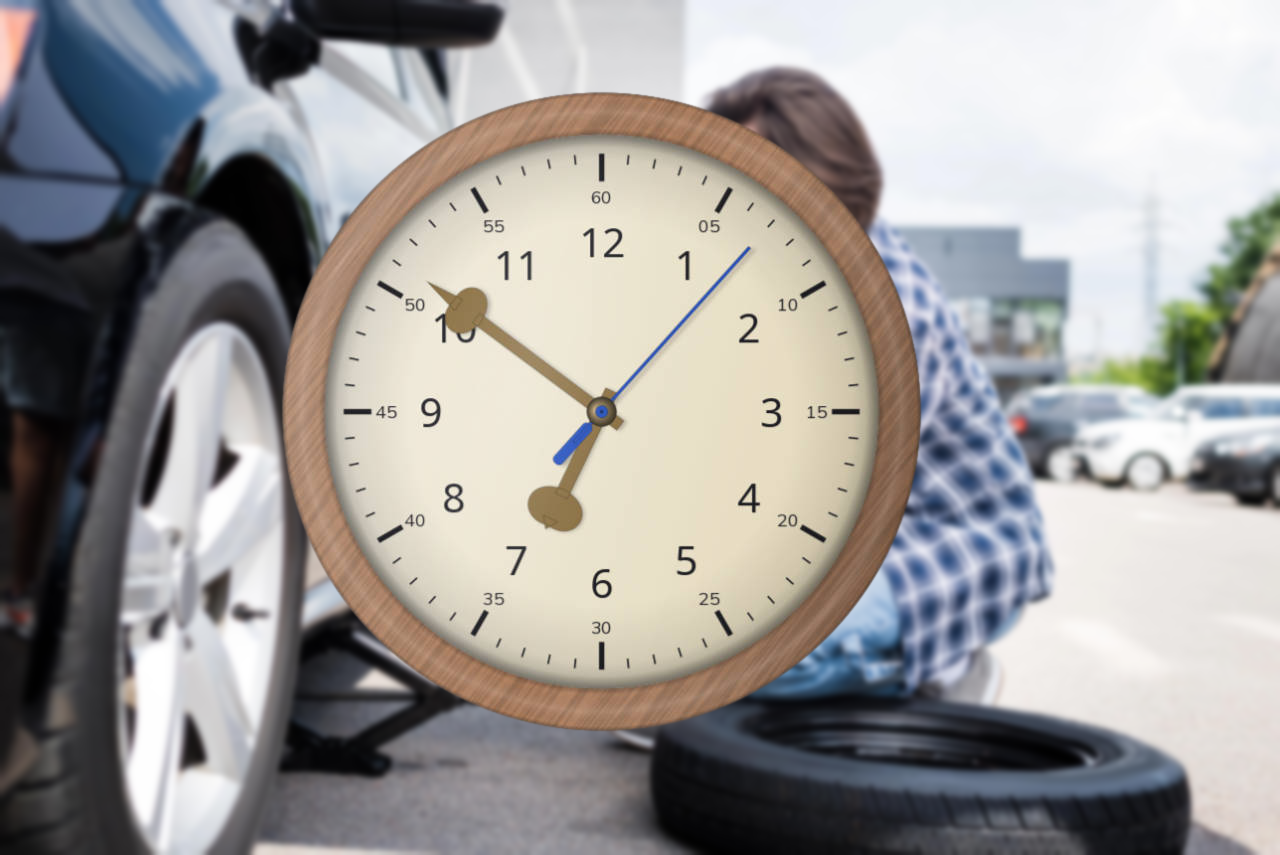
6:51:07
